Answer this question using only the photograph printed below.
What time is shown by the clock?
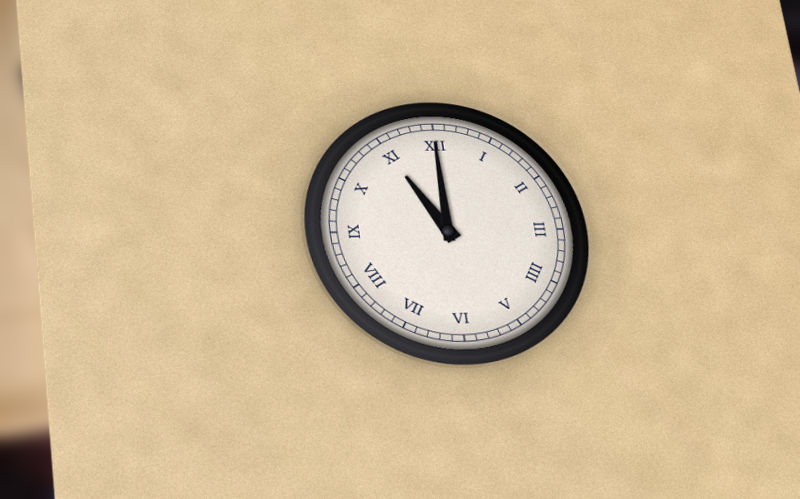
11:00
